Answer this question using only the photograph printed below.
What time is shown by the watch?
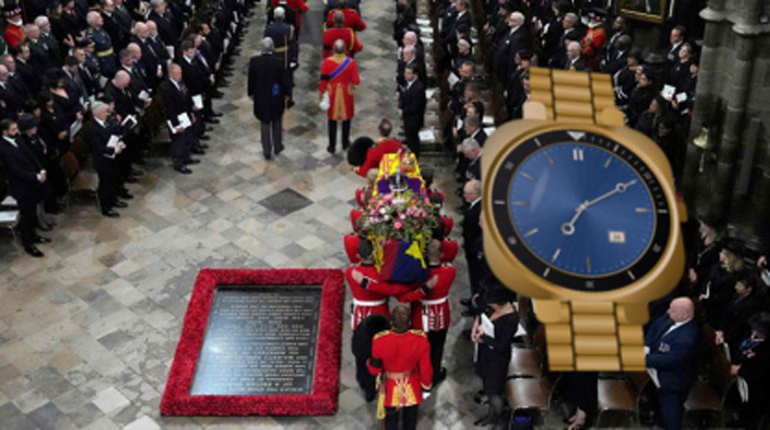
7:10
